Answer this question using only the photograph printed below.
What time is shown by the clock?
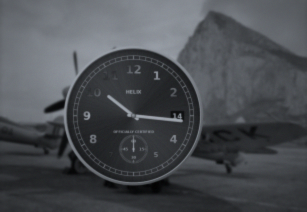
10:16
